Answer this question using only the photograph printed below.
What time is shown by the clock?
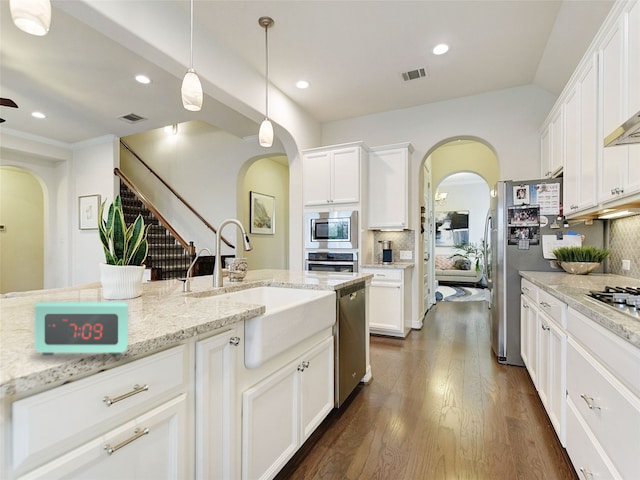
7:09
